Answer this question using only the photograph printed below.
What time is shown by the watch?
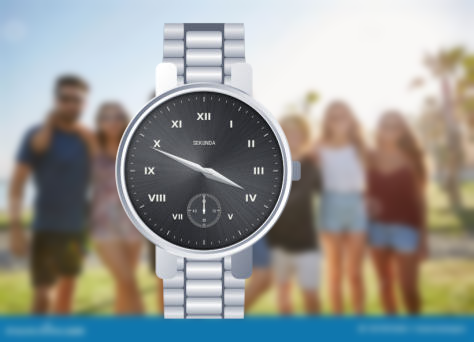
3:49
